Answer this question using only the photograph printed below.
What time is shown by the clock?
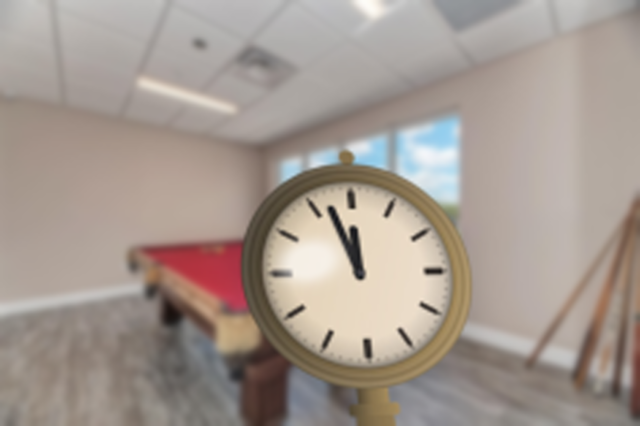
11:57
